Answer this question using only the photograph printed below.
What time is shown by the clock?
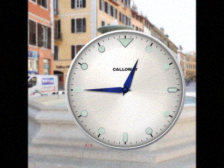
12:45
